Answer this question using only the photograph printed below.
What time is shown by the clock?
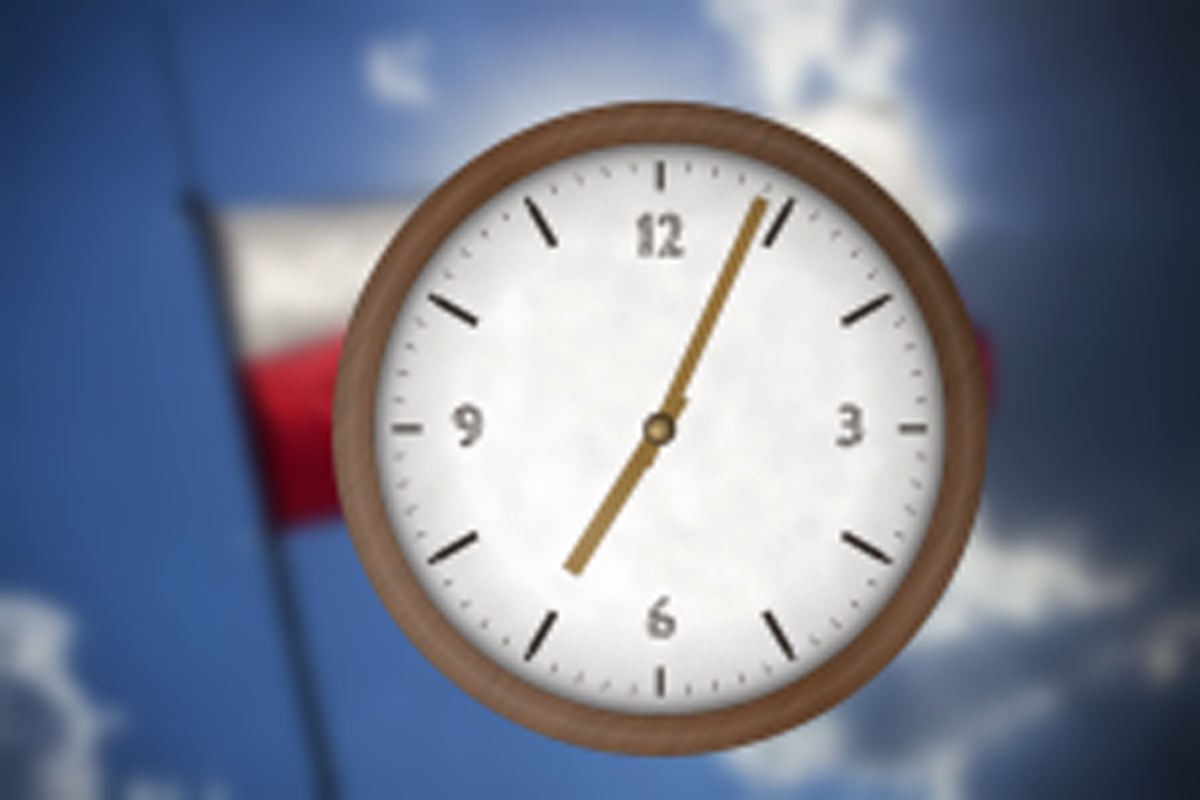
7:04
